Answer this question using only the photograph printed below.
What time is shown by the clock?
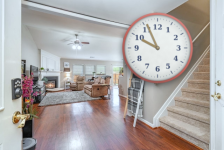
9:56
